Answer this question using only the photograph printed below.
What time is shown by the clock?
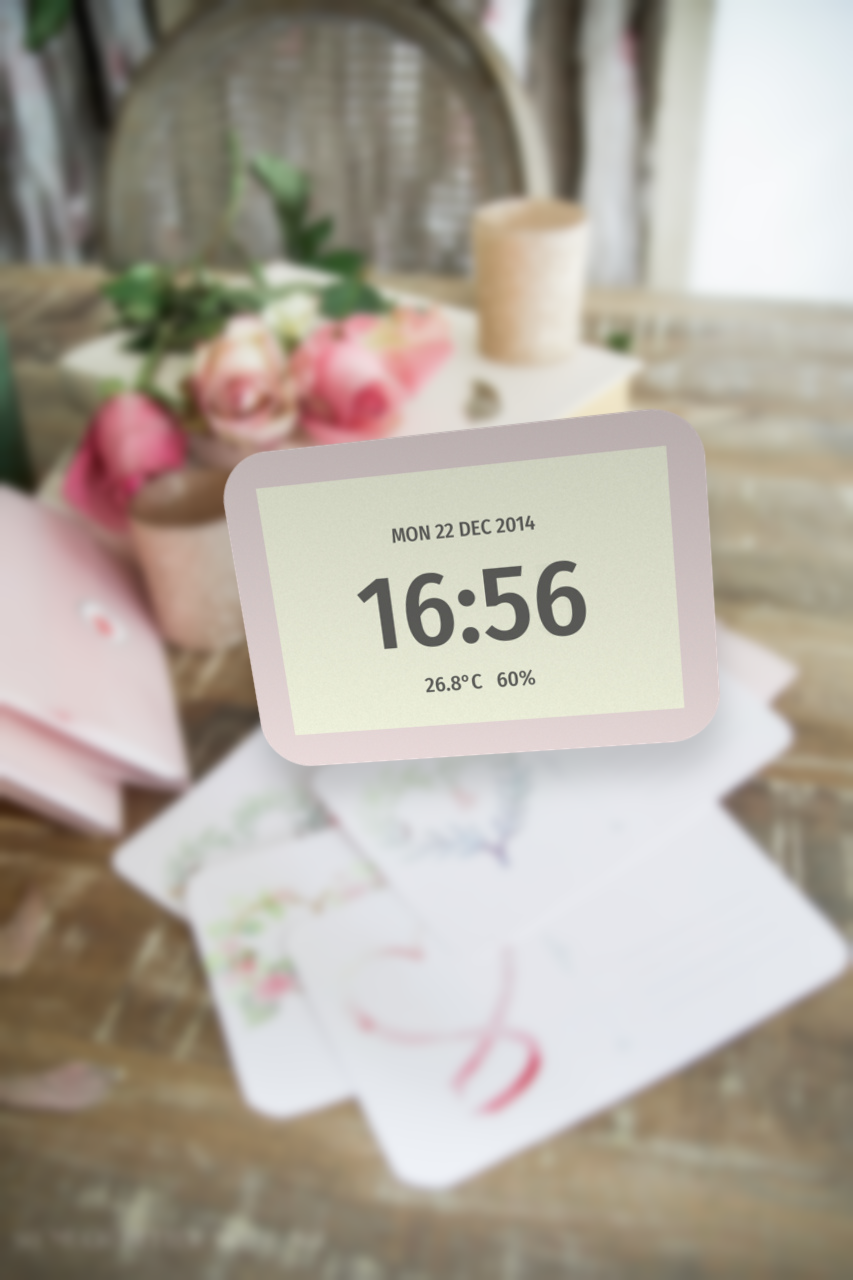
16:56
